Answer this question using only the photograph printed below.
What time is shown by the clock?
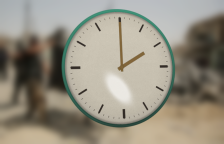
2:00
